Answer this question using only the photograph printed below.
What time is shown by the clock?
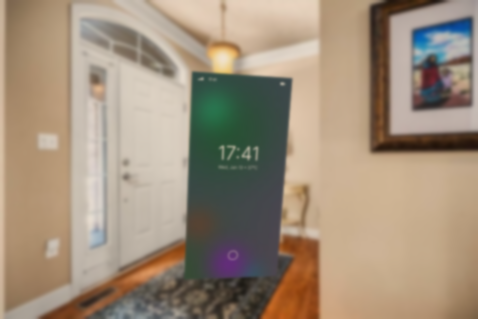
17:41
